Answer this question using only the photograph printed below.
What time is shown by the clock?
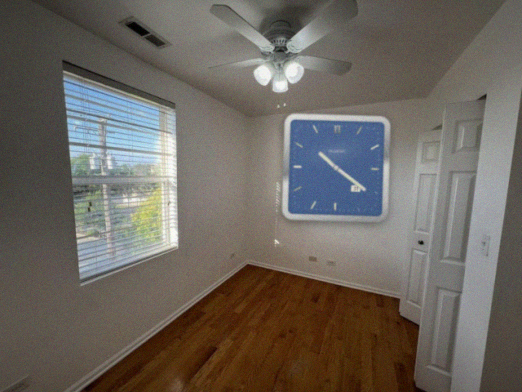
10:21
